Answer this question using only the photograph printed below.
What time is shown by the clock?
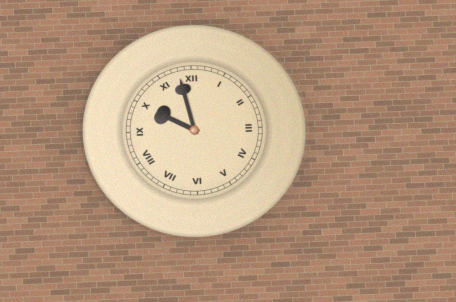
9:58
